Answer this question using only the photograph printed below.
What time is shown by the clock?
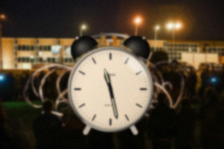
11:28
